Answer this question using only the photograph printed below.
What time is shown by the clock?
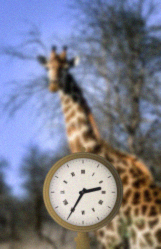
2:35
